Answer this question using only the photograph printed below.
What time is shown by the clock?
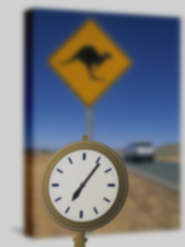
7:06
